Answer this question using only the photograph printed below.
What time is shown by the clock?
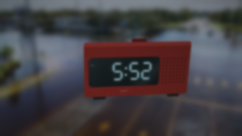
5:52
